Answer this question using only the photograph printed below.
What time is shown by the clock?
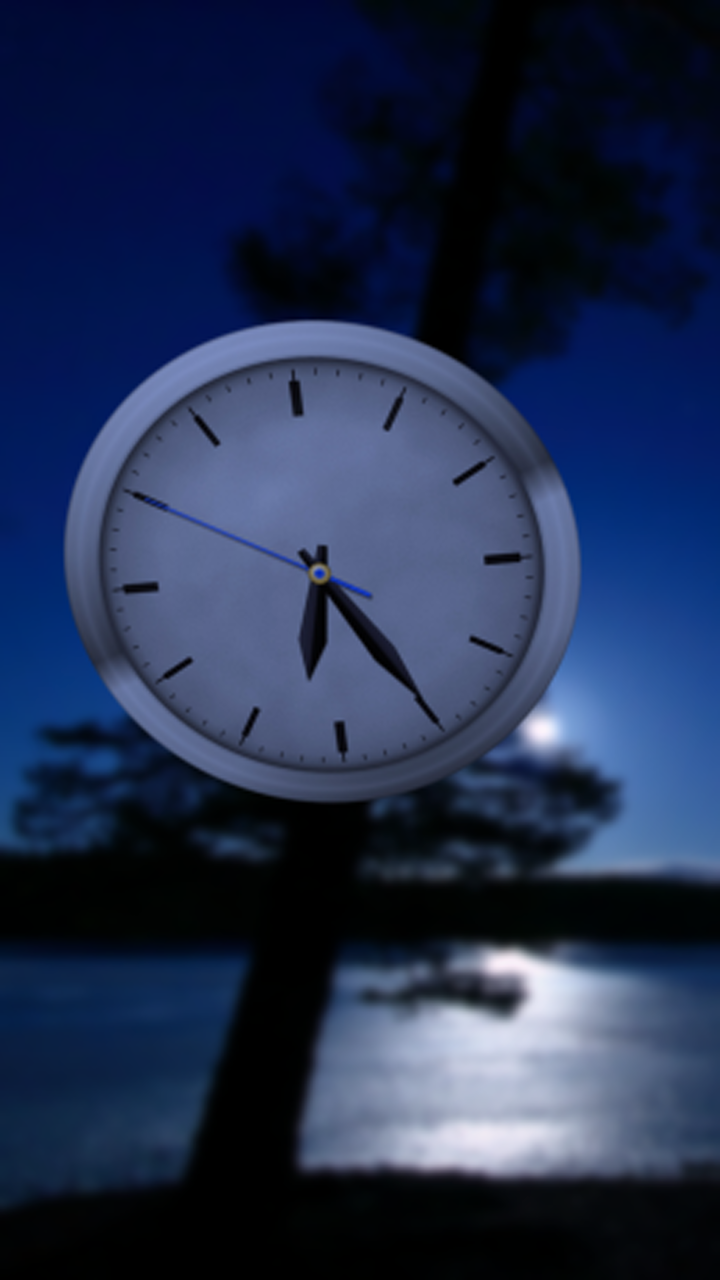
6:24:50
